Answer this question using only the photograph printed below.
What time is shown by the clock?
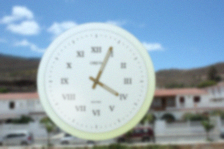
4:04
